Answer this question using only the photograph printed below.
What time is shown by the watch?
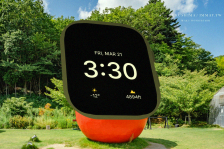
3:30
